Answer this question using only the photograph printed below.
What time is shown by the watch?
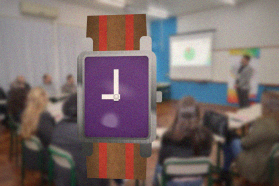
9:00
